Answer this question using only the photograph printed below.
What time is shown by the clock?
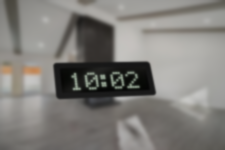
10:02
